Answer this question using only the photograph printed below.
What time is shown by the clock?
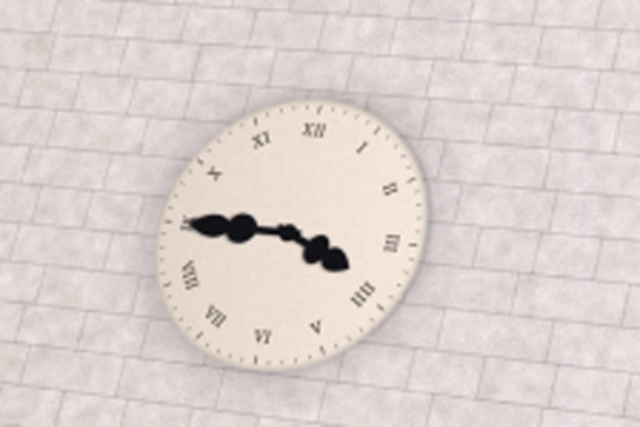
3:45
